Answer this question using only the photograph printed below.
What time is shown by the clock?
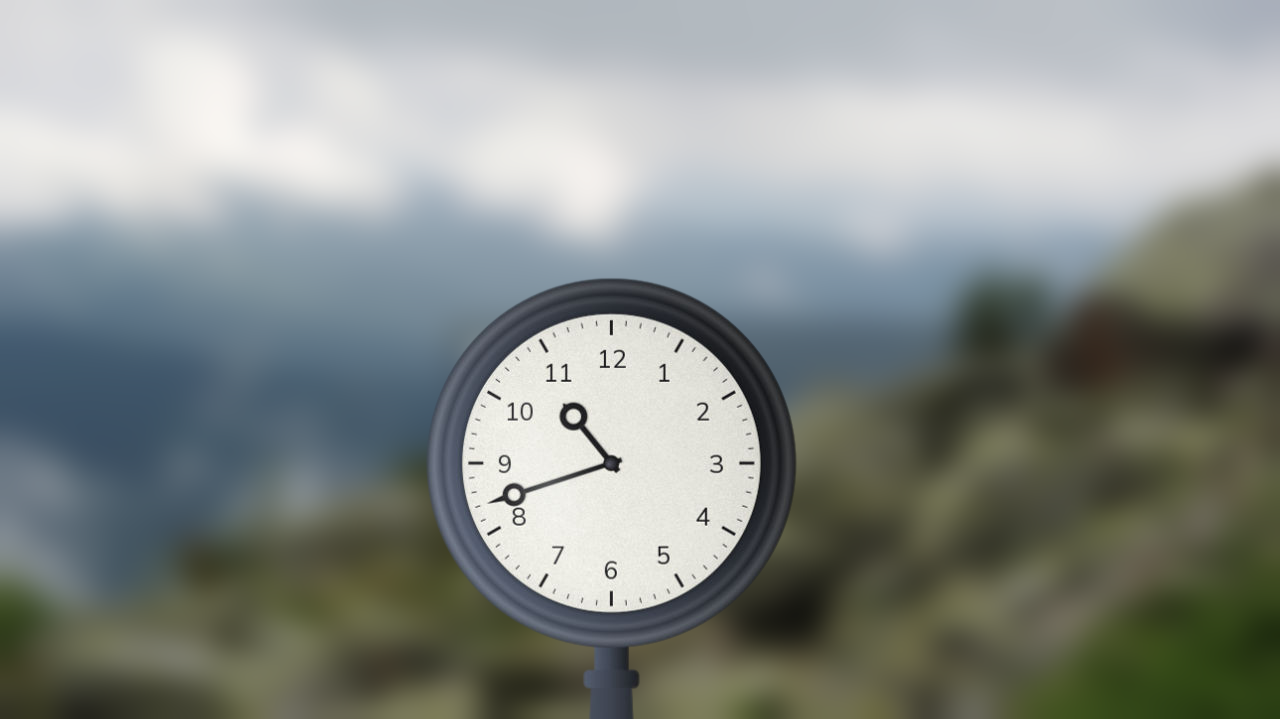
10:42
